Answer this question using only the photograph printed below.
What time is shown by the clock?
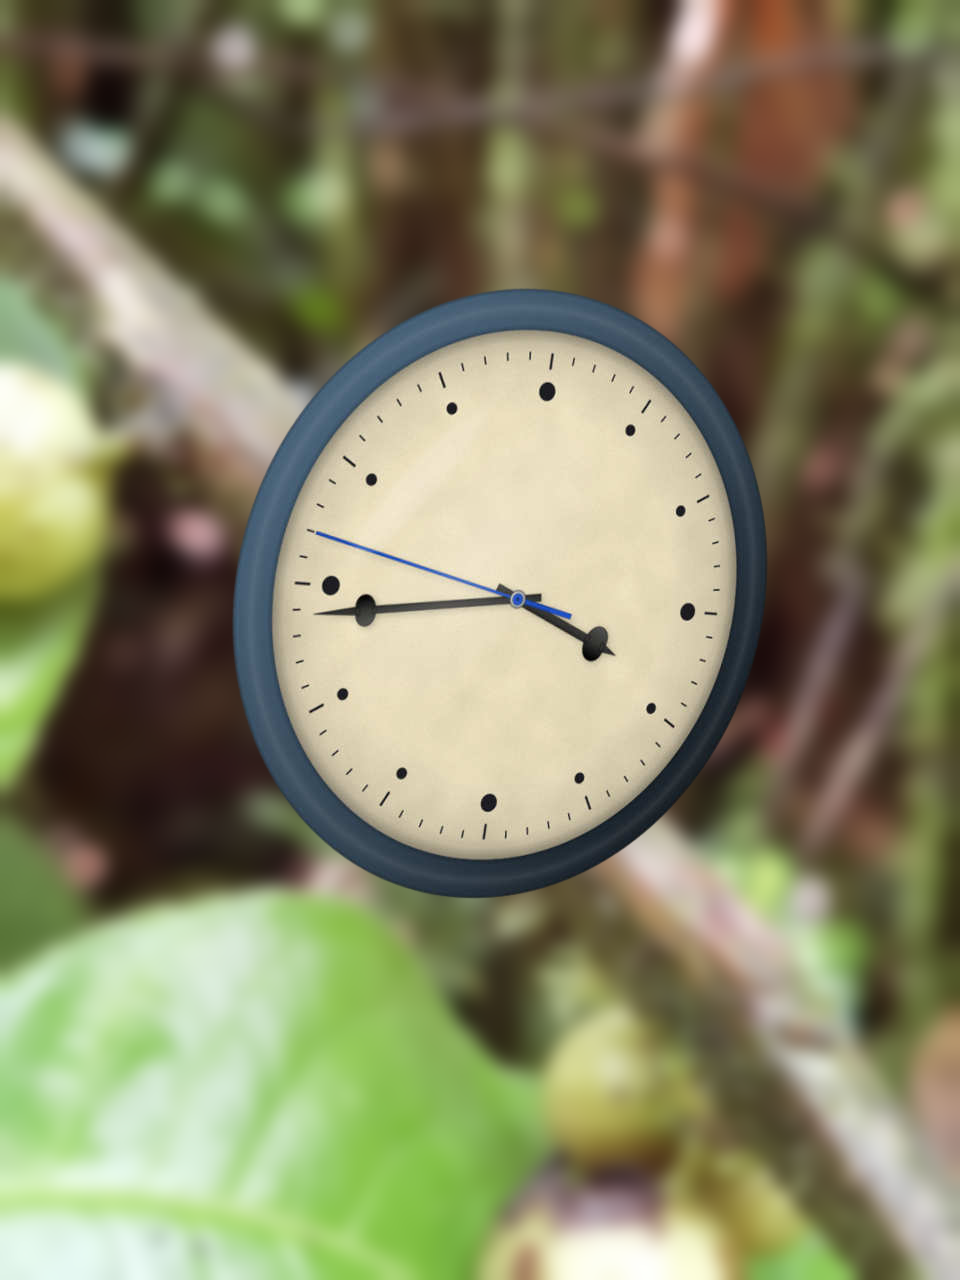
3:43:47
